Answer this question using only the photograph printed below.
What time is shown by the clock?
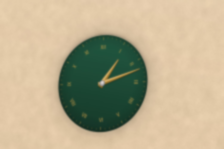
1:12
